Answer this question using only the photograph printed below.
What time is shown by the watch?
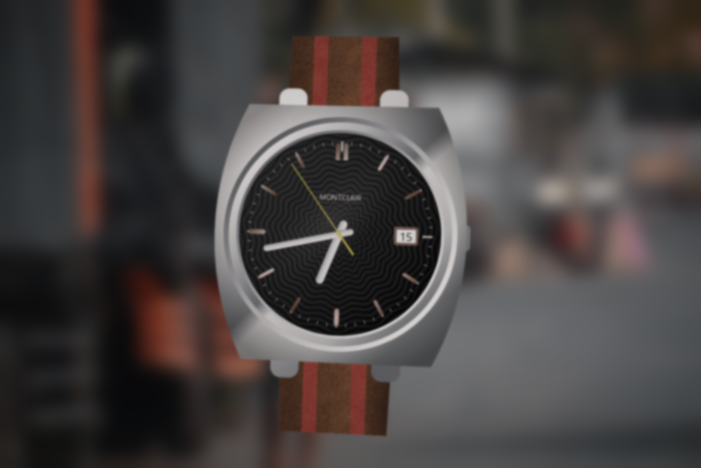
6:42:54
